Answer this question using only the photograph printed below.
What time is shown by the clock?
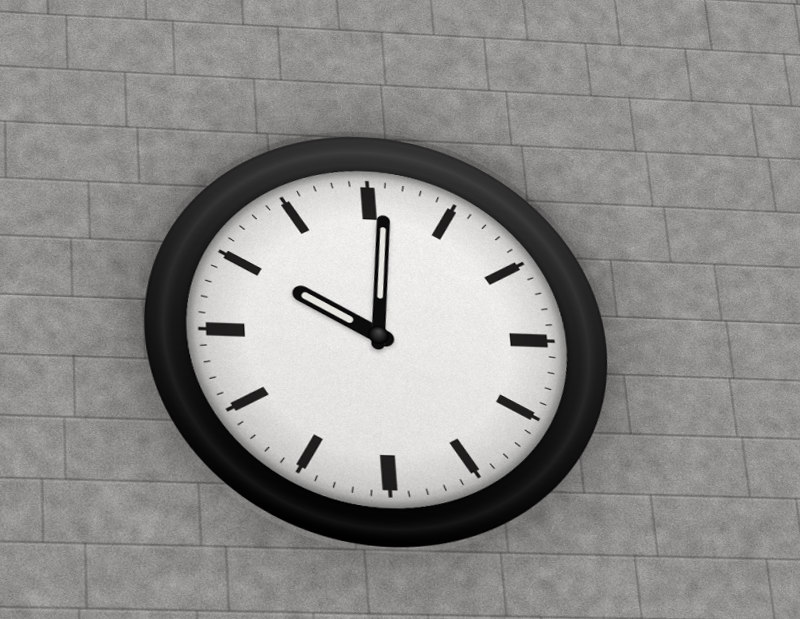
10:01
